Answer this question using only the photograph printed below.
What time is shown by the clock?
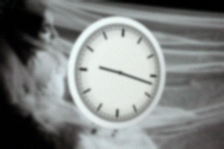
9:17
